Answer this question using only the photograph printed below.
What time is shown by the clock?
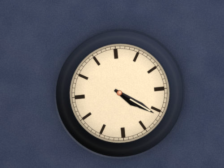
4:21
